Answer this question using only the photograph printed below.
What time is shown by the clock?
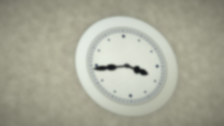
3:44
